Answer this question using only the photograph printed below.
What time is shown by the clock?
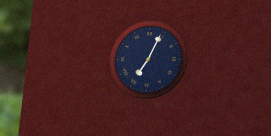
7:04
